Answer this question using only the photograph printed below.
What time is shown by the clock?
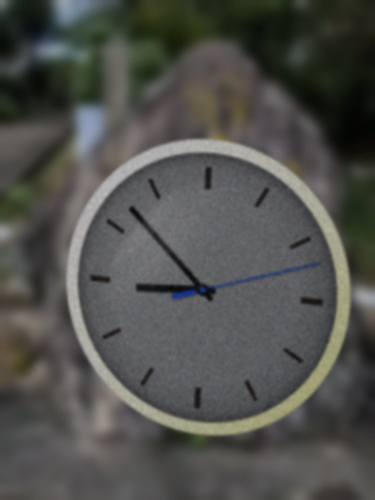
8:52:12
